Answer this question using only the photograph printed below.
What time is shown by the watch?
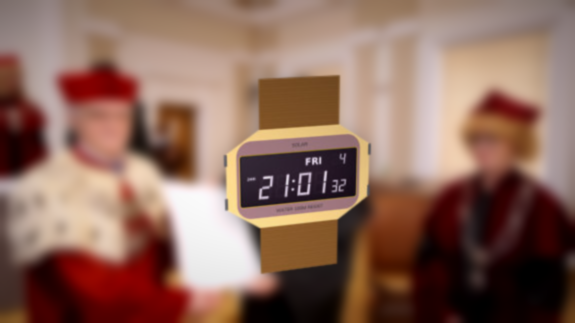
21:01:32
